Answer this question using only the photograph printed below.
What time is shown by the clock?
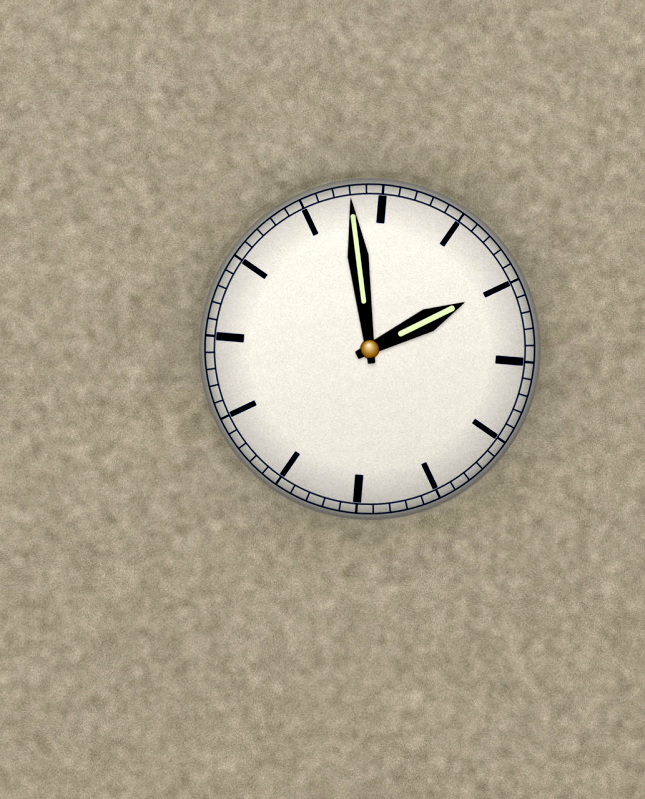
1:58
